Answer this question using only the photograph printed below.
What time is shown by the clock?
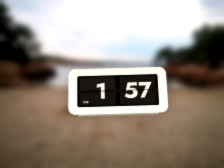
1:57
